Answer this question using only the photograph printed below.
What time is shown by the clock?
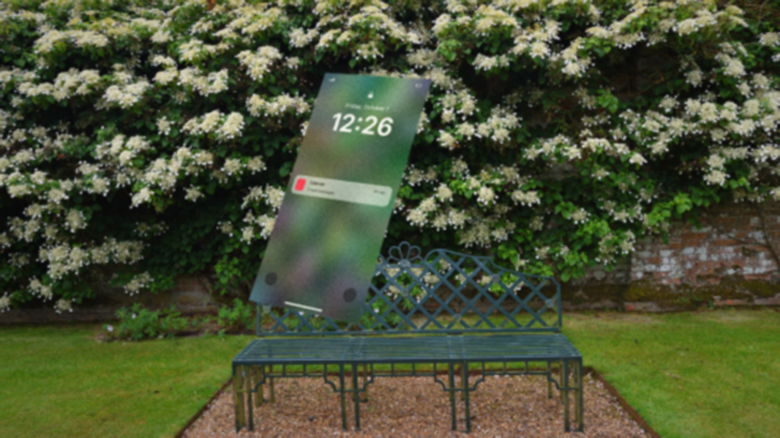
12:26
